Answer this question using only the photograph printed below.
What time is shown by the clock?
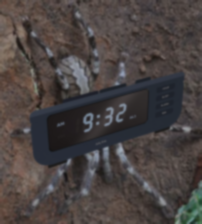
9:32
